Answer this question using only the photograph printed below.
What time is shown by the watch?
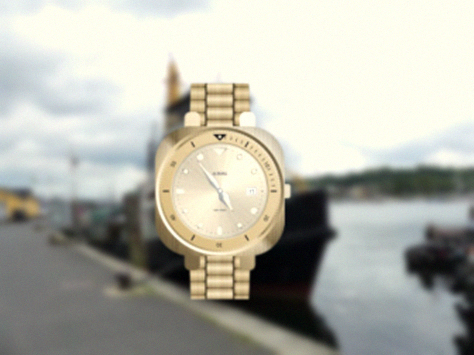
4:54
